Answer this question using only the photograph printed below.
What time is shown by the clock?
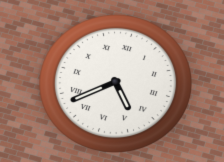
4:38
